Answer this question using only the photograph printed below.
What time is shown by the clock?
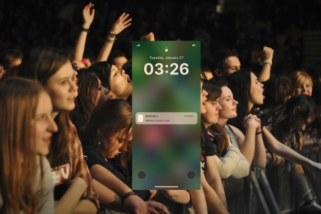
3:26
